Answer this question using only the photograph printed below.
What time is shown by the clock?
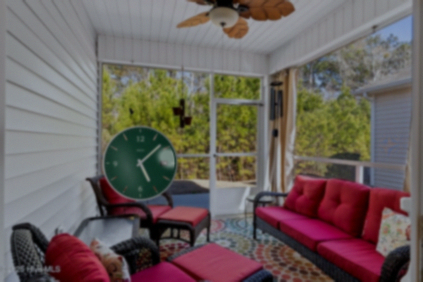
5:08
